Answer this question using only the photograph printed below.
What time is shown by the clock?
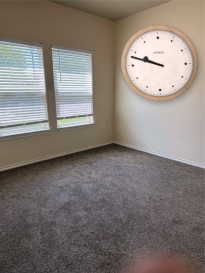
9:48
